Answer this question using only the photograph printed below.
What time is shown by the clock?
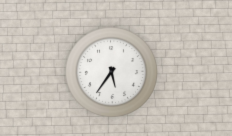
5:36
